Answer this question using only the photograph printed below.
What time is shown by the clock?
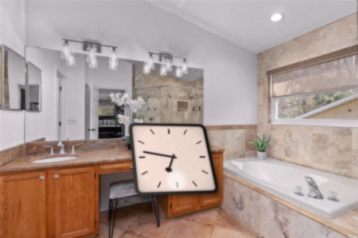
6:47
